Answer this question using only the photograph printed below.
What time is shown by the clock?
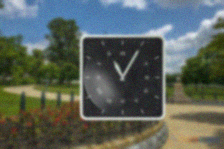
11:05
